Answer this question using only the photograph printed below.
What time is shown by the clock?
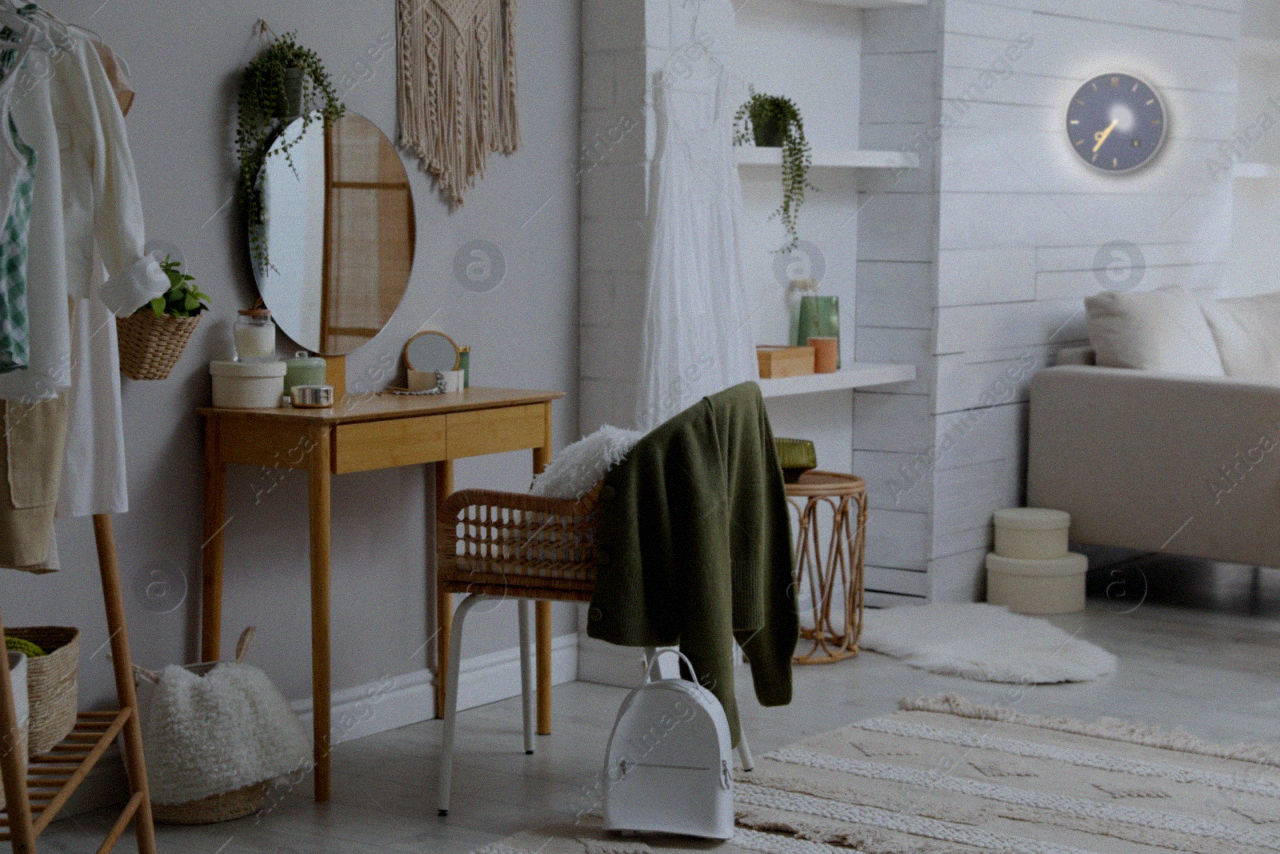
7:36
